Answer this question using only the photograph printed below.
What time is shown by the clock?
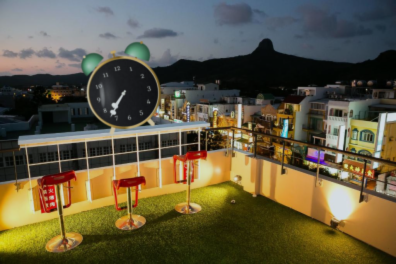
7:37
